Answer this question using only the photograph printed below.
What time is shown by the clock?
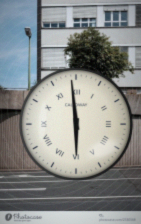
5:59
